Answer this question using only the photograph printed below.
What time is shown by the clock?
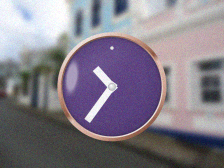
10:36
